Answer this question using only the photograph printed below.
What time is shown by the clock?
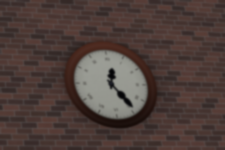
12:24
